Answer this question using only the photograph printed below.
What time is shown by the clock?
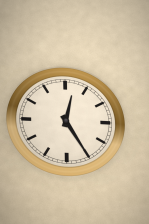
12:25
